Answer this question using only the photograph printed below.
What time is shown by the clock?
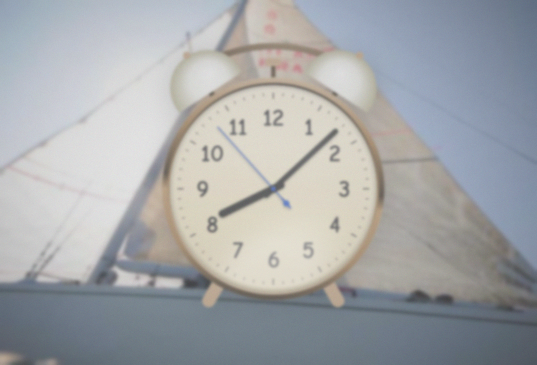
8:07:53
